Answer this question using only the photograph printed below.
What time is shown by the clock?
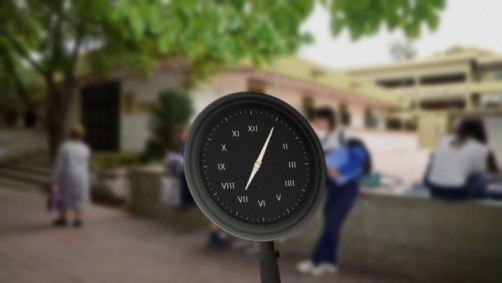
7:05
